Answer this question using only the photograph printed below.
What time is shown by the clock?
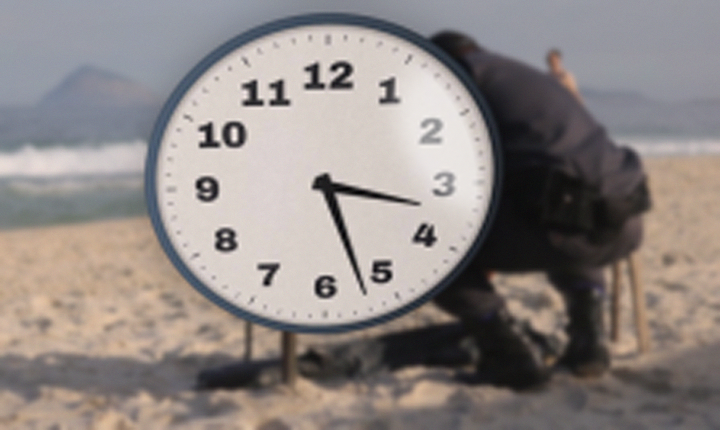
3:27
